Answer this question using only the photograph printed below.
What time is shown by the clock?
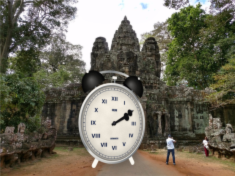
2:10
